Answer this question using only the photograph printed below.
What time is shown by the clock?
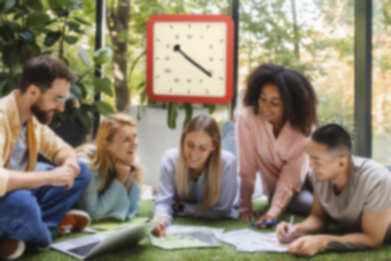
10:21
